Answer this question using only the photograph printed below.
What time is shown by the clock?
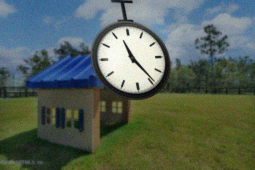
11:24
